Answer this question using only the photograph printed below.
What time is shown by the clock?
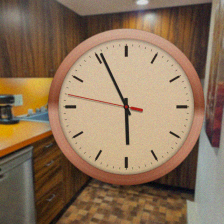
5:55:47
